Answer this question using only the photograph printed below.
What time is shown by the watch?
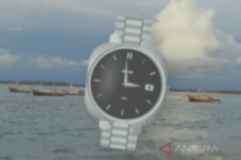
2:59
